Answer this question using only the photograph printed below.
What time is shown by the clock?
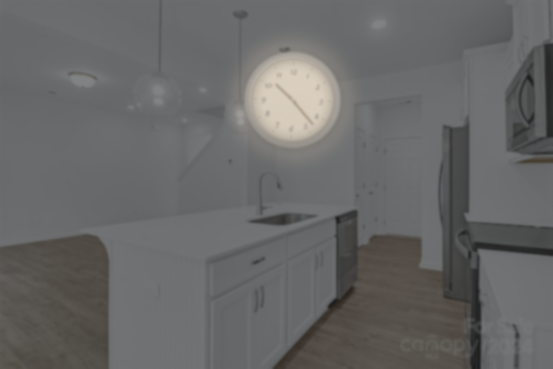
10:23
